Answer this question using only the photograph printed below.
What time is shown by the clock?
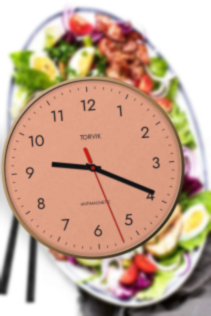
9:19:27
